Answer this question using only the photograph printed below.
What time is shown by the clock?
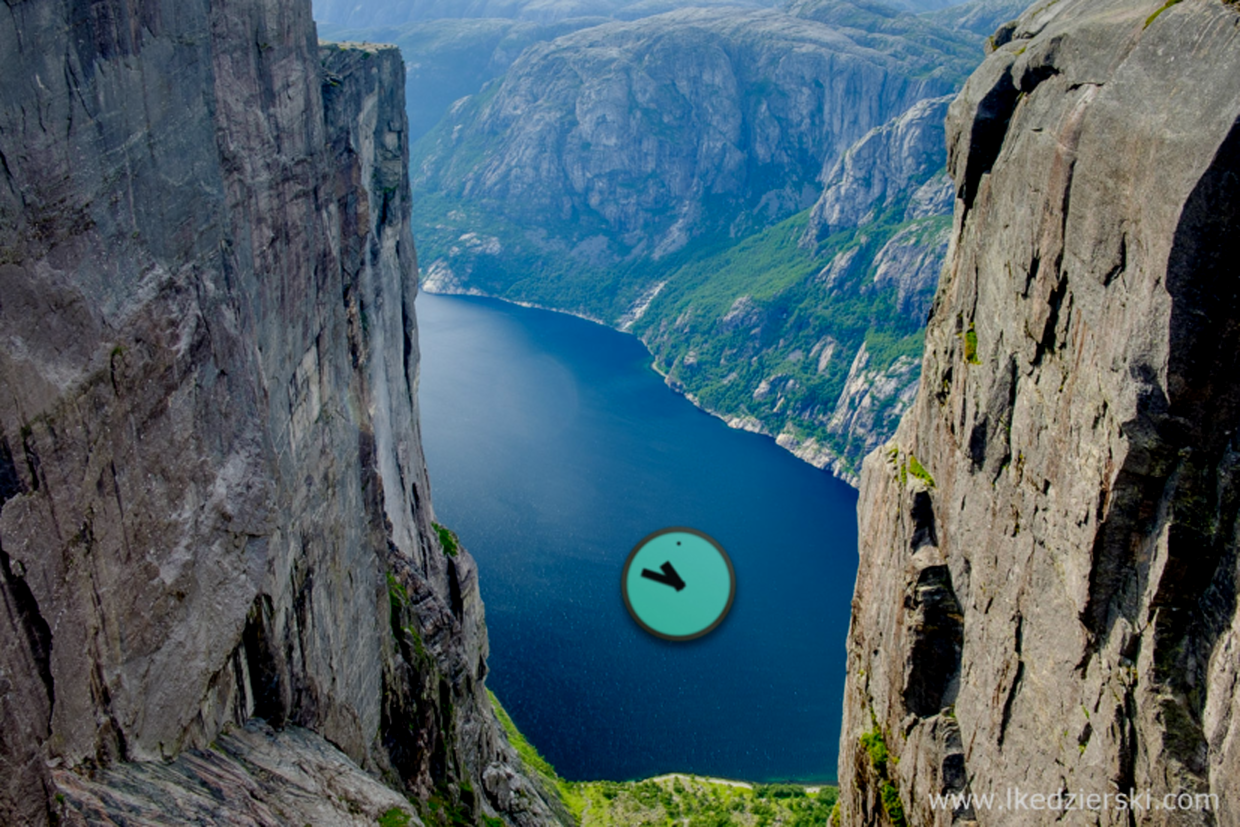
10:48
